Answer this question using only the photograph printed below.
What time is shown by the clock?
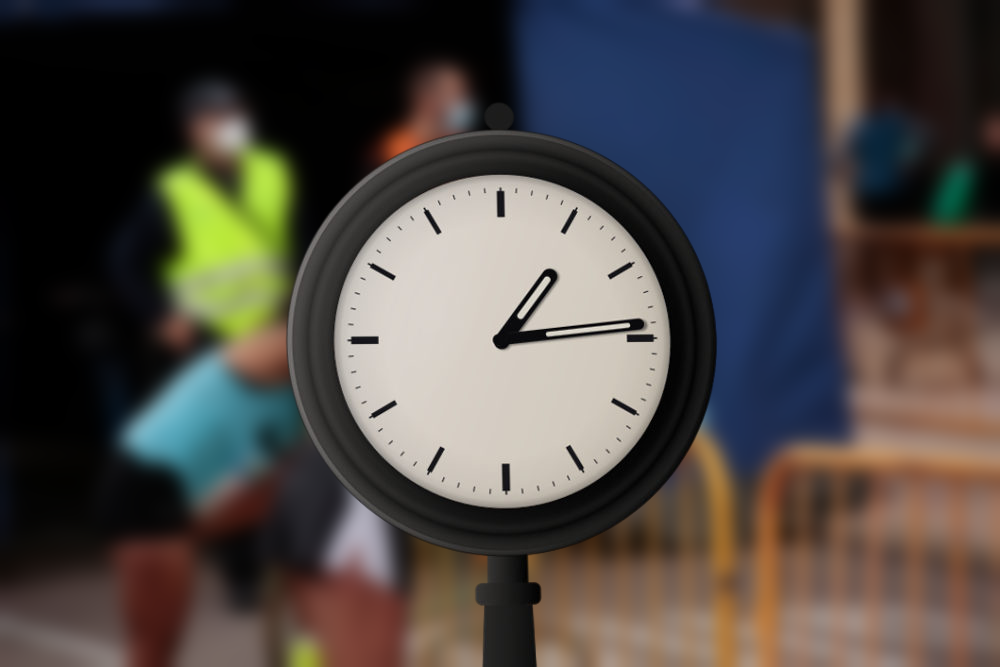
1:14
